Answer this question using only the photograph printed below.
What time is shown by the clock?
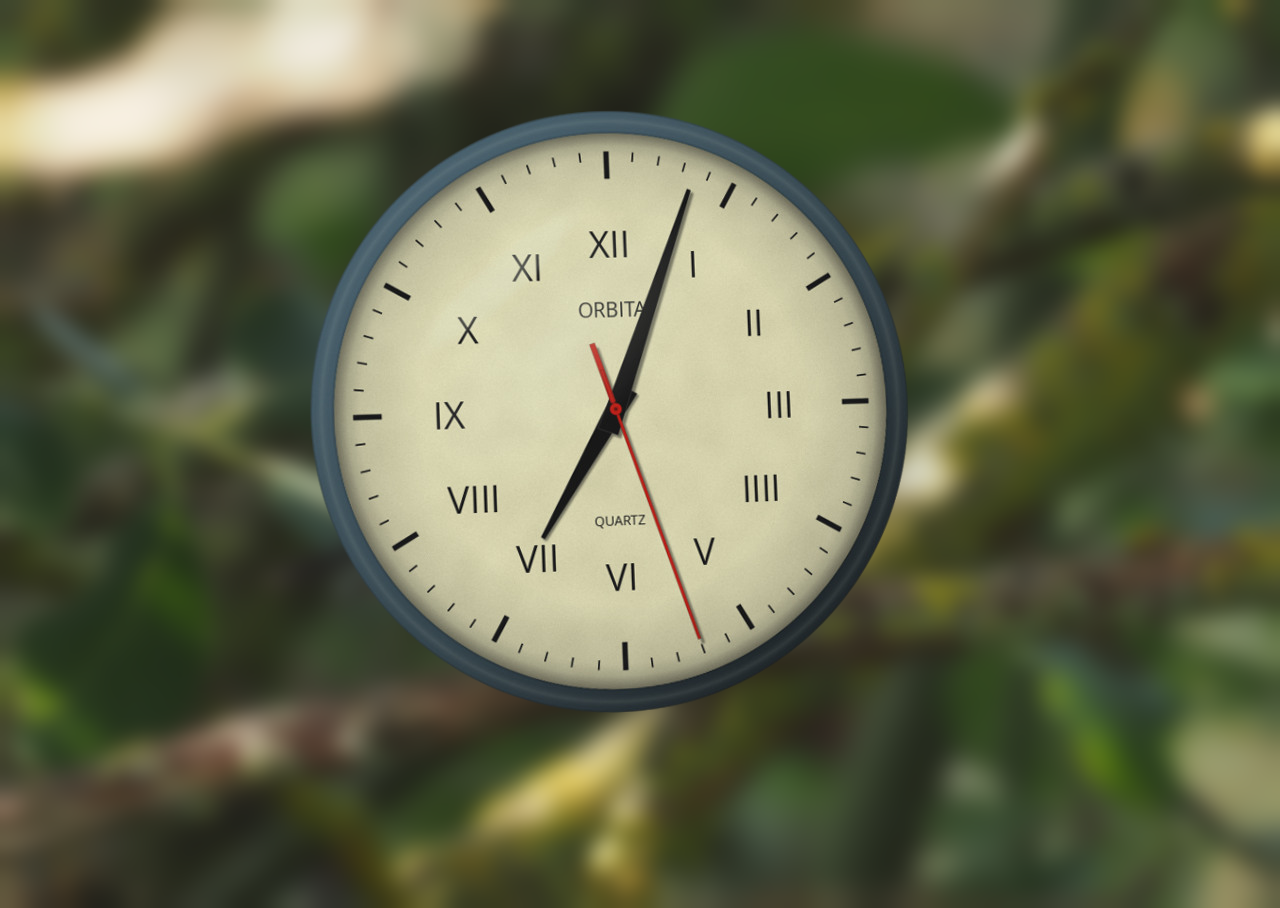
7:03:27
